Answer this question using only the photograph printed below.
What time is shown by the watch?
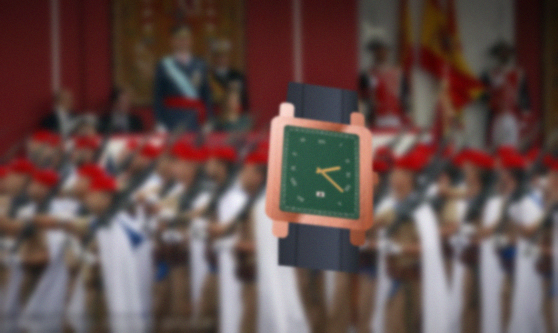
2:22
